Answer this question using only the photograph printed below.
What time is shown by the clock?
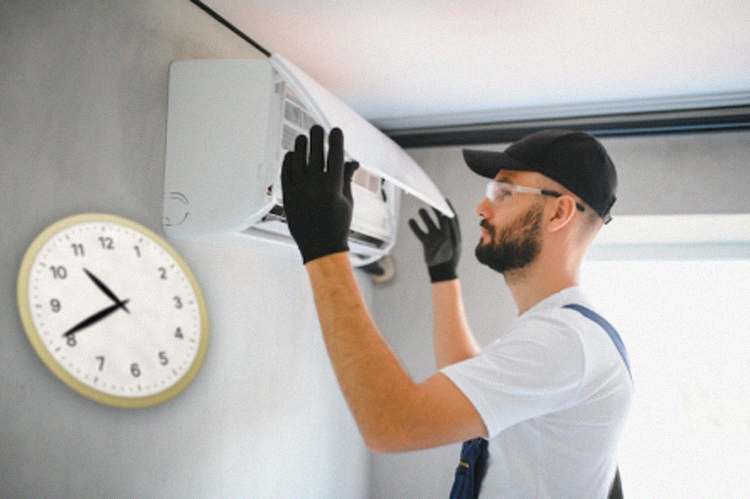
10:41
